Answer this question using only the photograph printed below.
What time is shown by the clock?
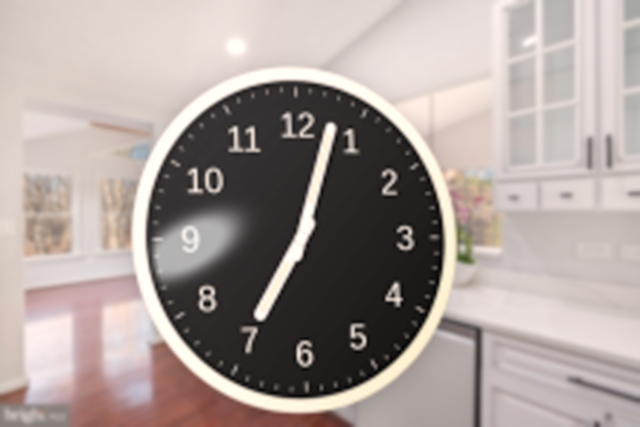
7:03
